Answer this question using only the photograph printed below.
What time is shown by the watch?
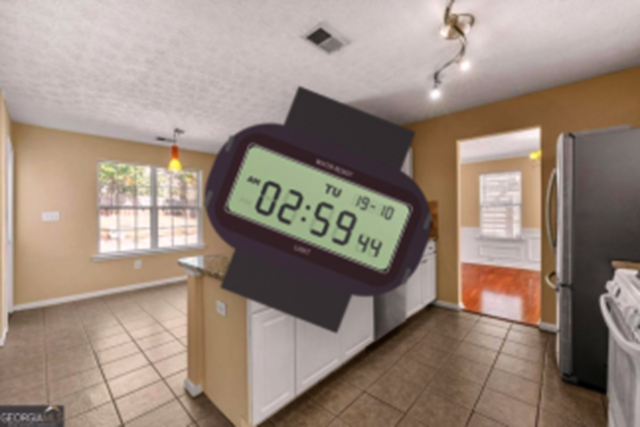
2:59:44
